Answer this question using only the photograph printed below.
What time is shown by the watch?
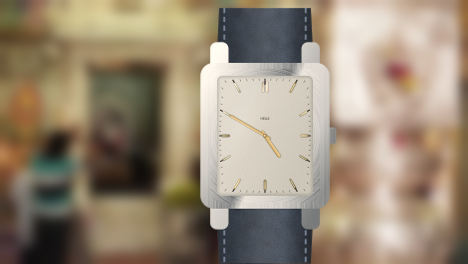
4:50
